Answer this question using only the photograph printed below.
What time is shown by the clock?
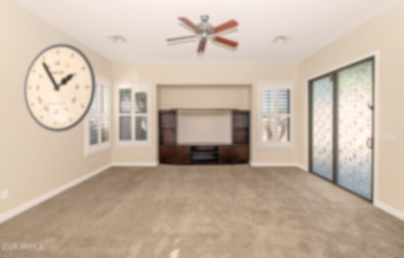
1:54
